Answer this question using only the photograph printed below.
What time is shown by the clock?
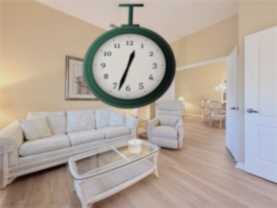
12:33
